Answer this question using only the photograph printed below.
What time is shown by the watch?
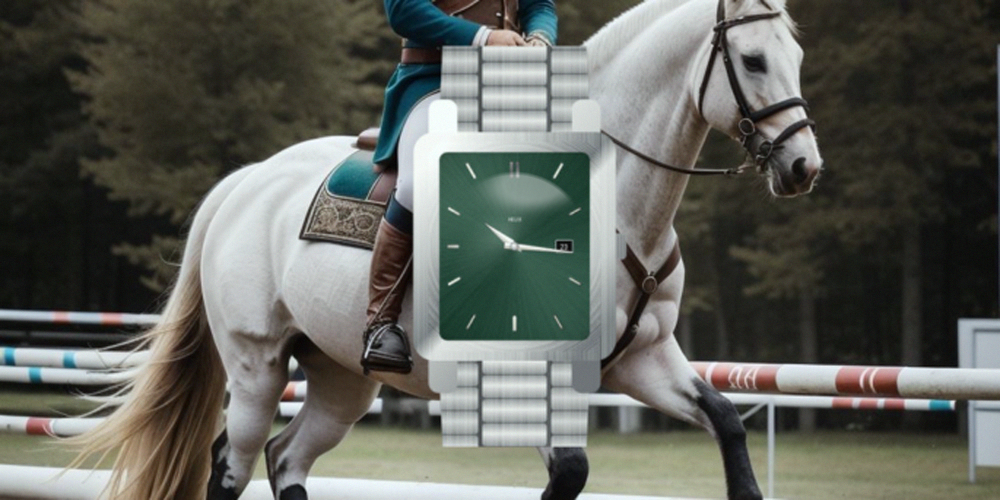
10:16
